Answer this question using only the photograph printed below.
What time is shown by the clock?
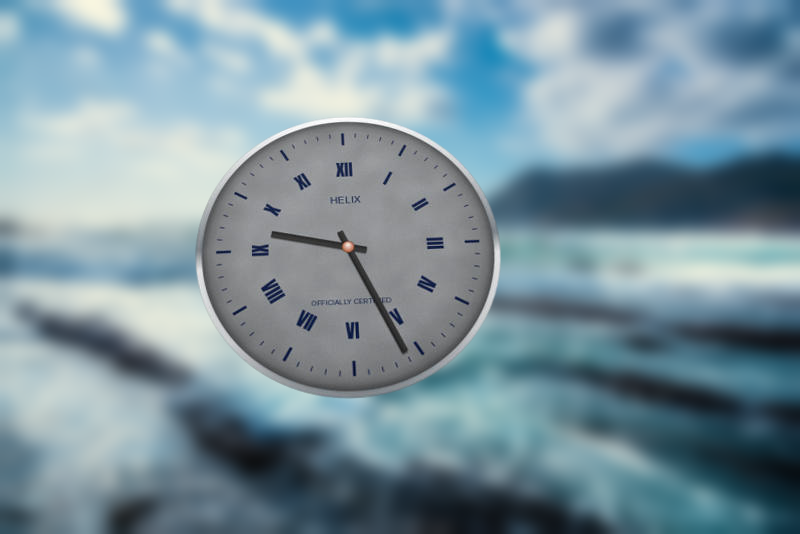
9:26
